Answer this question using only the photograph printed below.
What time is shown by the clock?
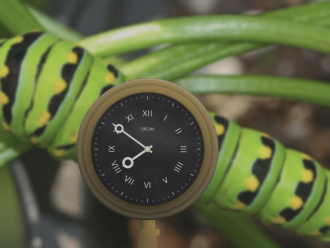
7:51
